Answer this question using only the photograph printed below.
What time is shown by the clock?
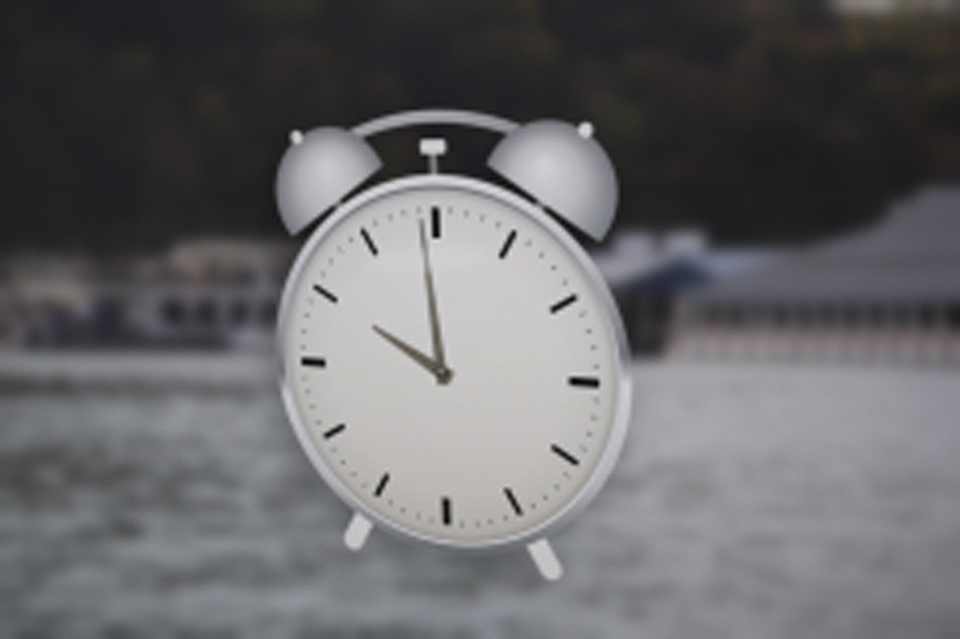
9:59
